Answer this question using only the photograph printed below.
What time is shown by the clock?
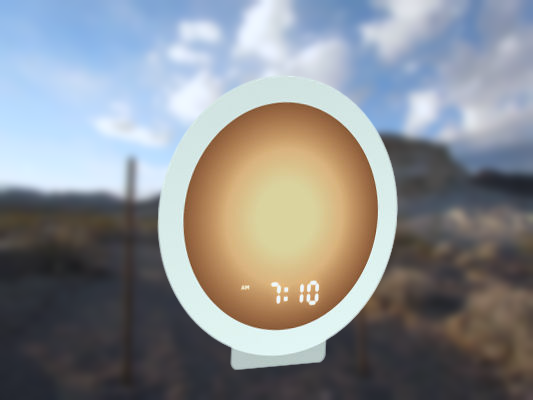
7:10
